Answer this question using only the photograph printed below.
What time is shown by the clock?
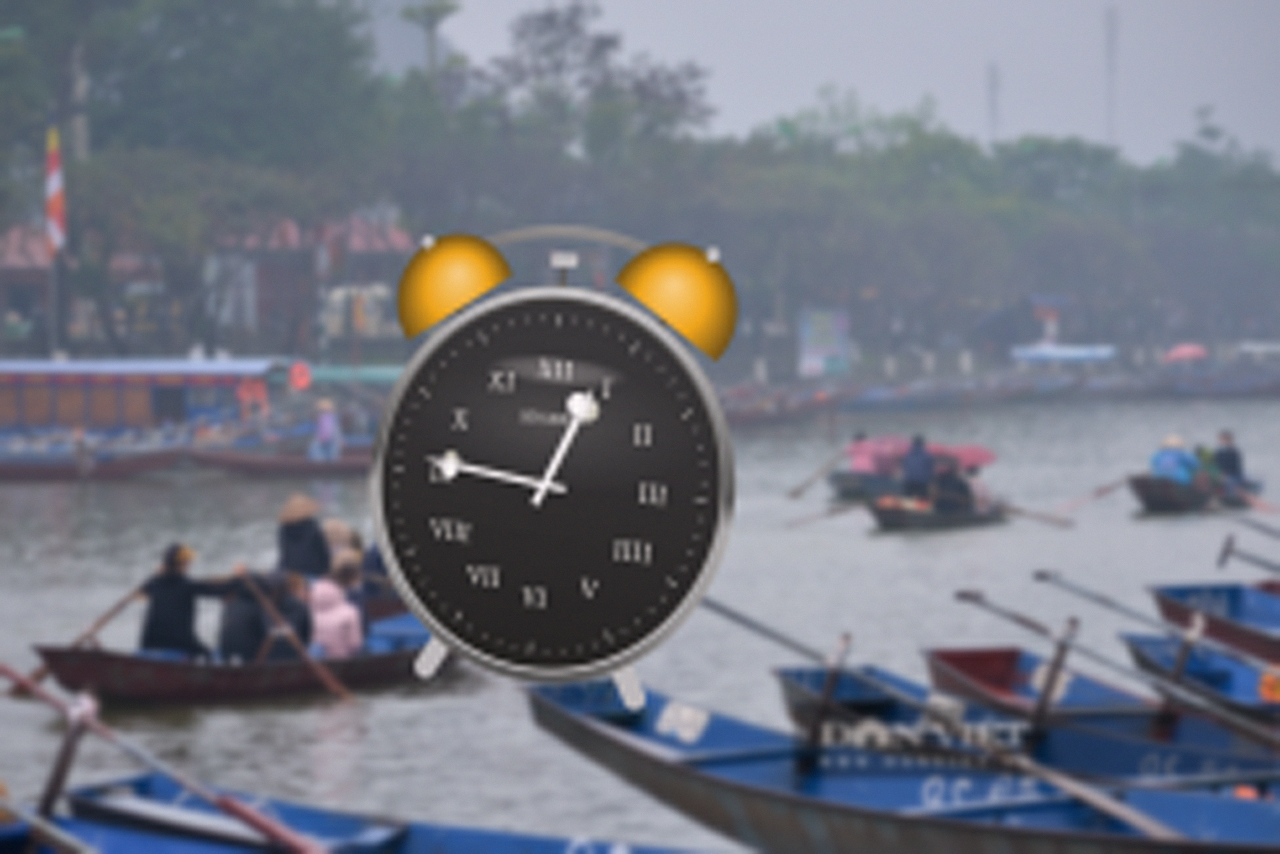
12:46
